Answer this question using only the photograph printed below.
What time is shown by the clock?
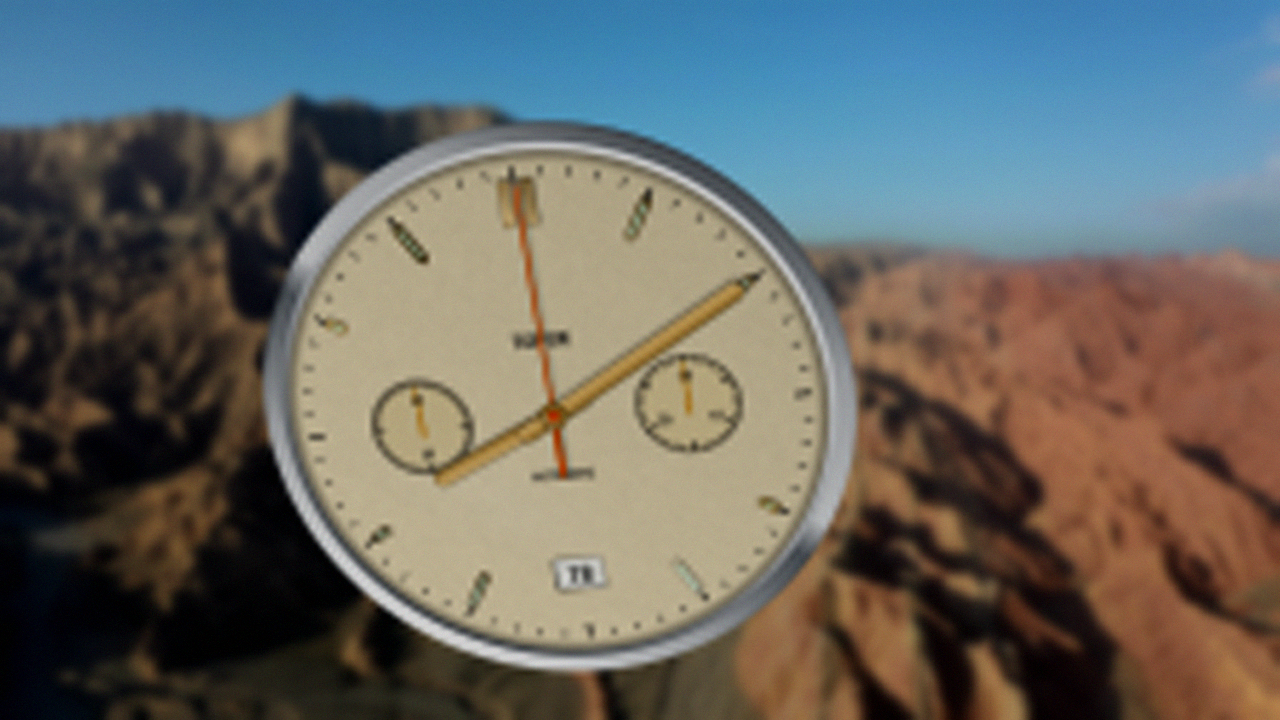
8:10
